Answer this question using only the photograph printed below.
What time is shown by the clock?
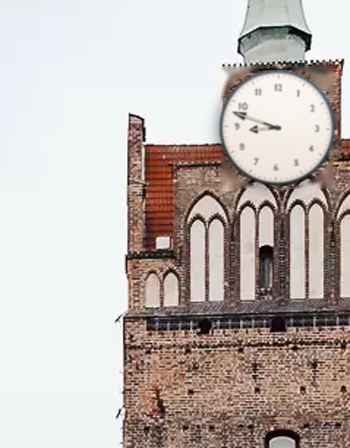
8:48
